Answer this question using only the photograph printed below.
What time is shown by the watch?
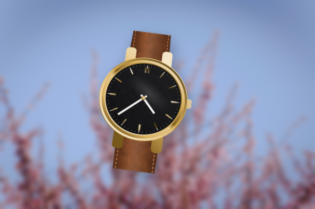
4:38
